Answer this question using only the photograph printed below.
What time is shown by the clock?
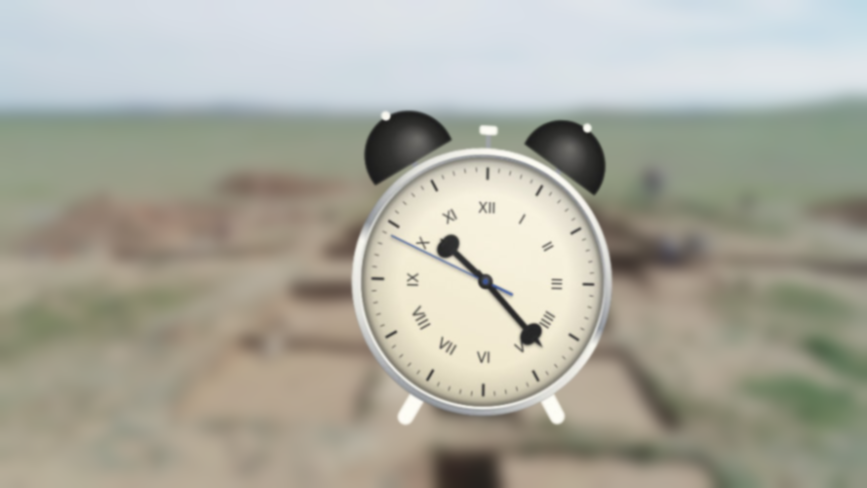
10:22:49
